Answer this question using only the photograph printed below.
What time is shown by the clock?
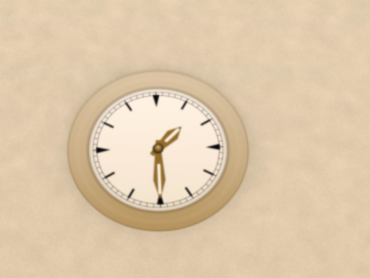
1:30
